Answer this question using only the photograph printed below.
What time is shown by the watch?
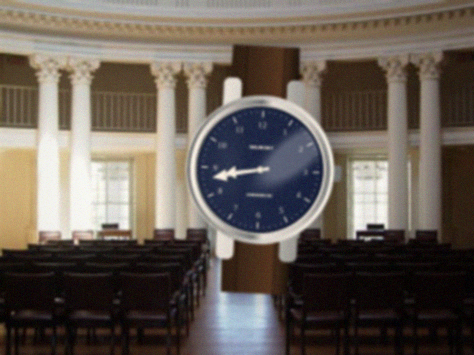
8:43
